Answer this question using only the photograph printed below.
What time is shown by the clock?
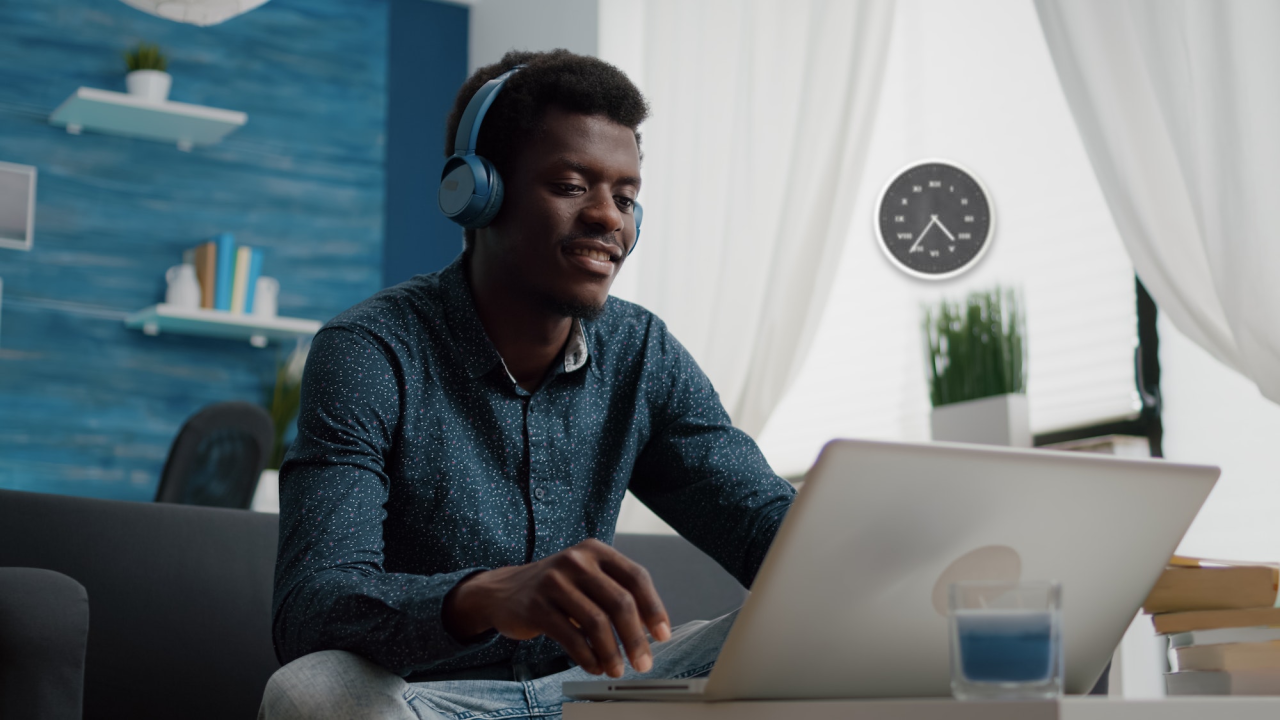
4:36
